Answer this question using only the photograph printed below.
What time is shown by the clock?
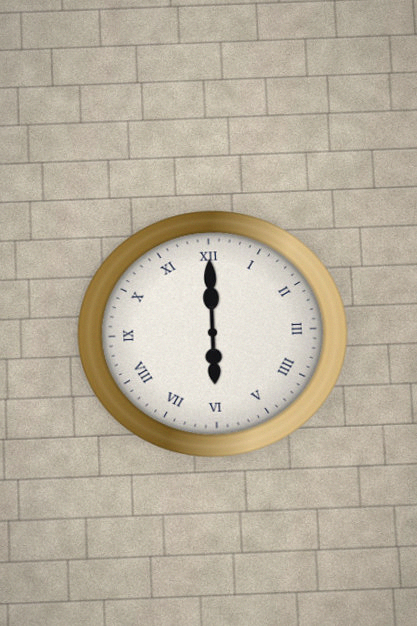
6:00
